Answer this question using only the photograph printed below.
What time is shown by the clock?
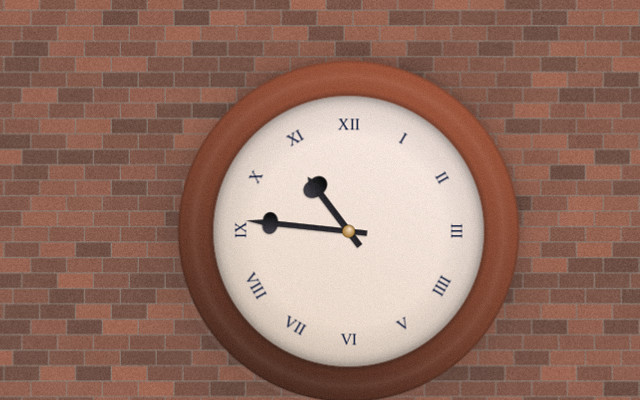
10:46
